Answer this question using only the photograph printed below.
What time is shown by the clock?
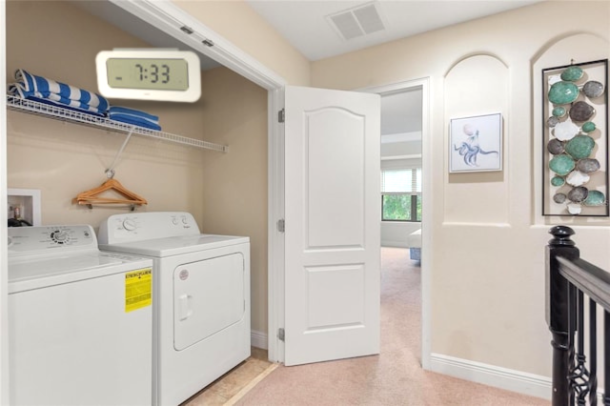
7:33
